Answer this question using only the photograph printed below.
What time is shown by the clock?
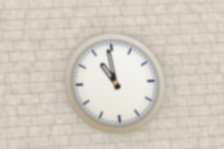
10:59
